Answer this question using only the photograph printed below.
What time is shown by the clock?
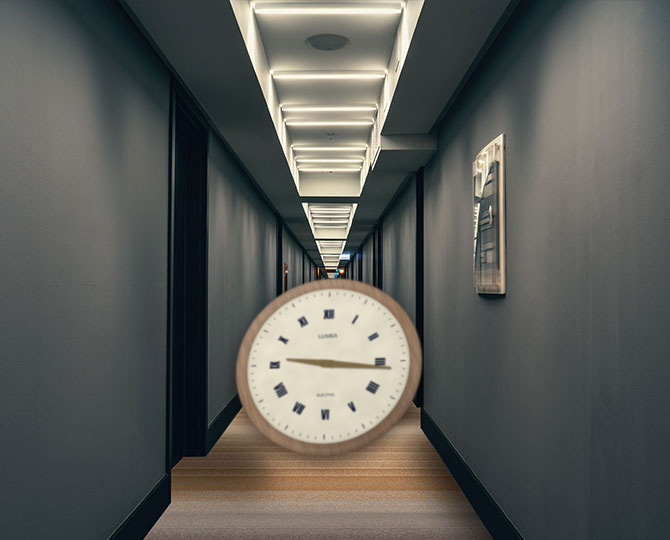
9:16
